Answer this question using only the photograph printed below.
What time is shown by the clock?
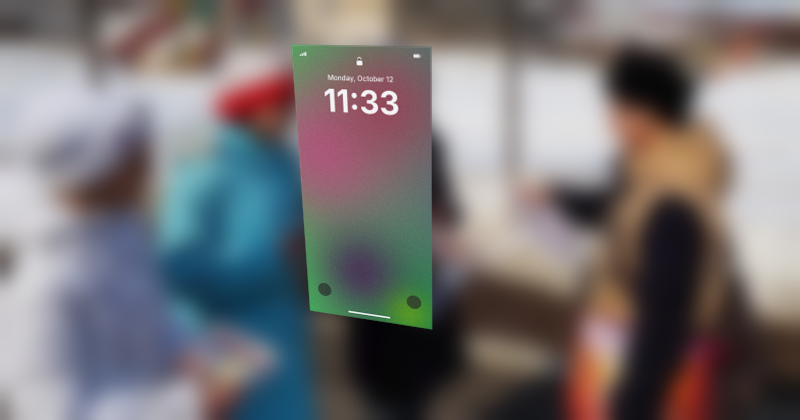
11:33
